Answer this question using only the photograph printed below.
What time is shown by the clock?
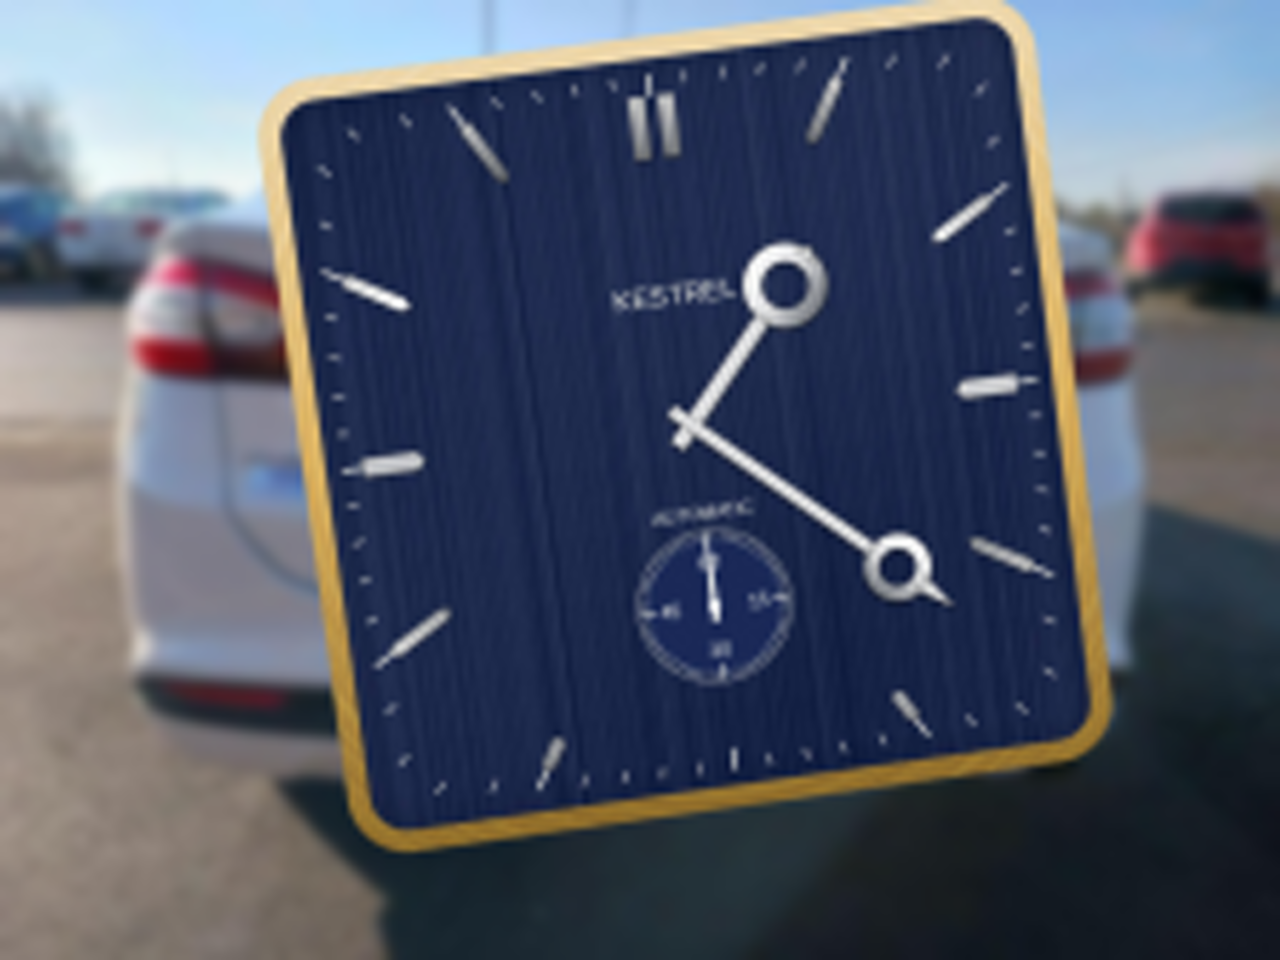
1:22
